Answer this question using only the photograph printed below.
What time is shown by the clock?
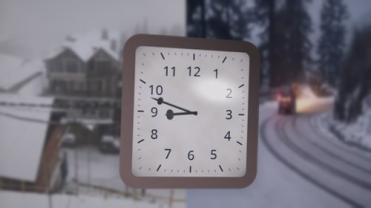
8:48
